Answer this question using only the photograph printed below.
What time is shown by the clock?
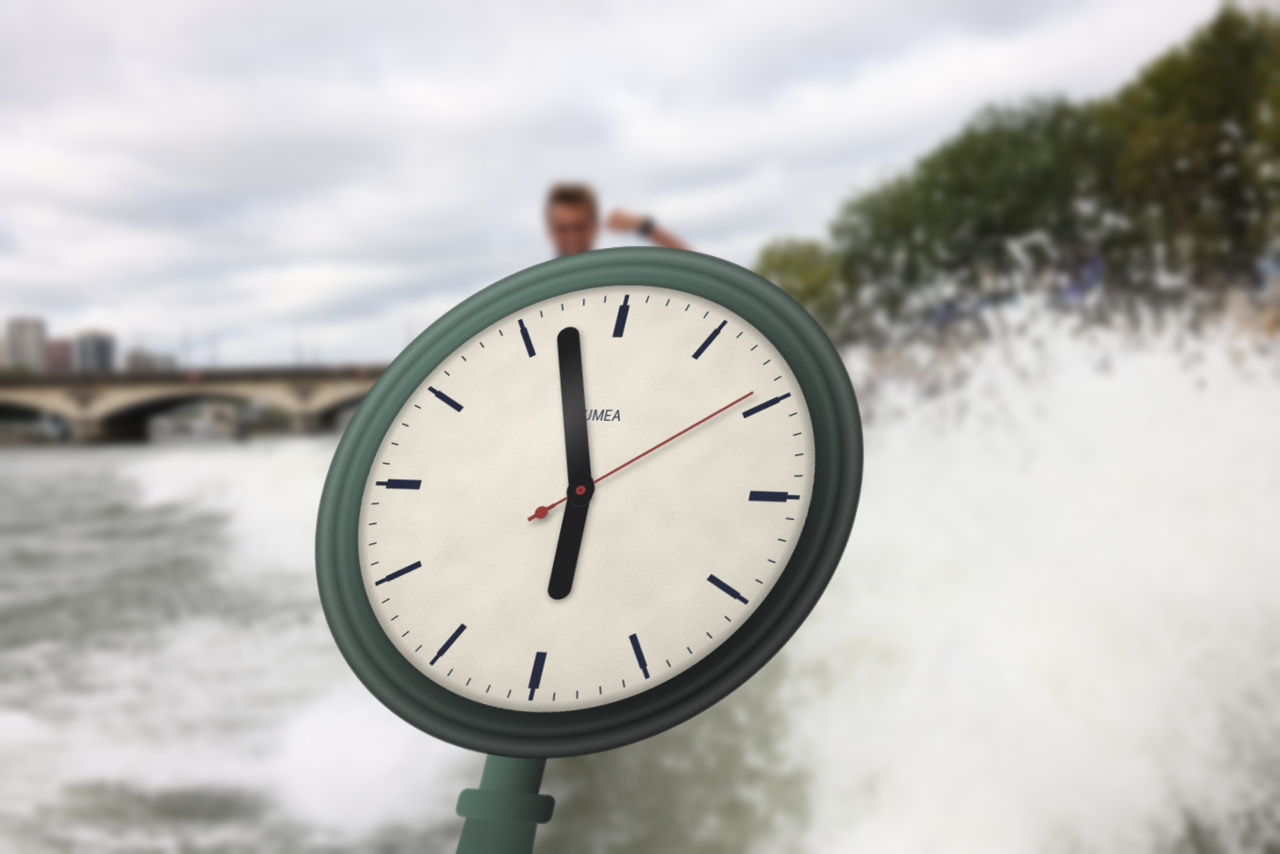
5:57:09
